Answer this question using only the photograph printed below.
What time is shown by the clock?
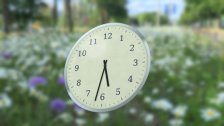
5:32
